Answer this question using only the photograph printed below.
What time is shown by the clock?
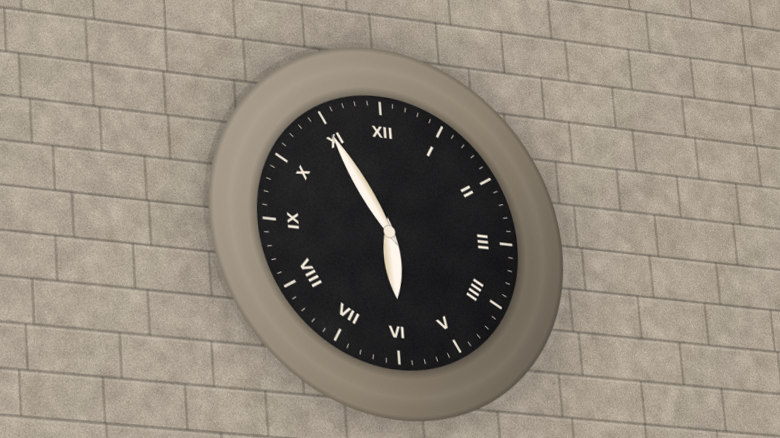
5:55
